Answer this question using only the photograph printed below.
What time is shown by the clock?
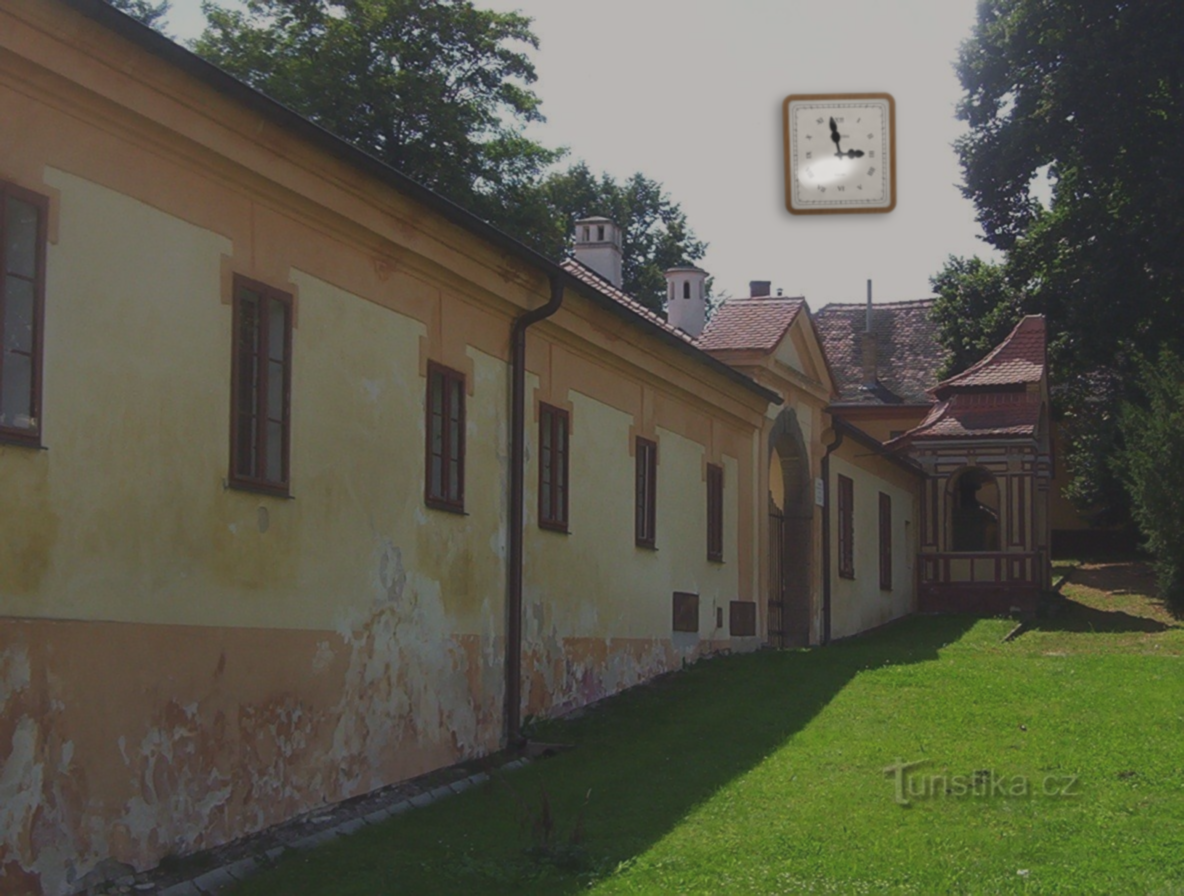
2:58
